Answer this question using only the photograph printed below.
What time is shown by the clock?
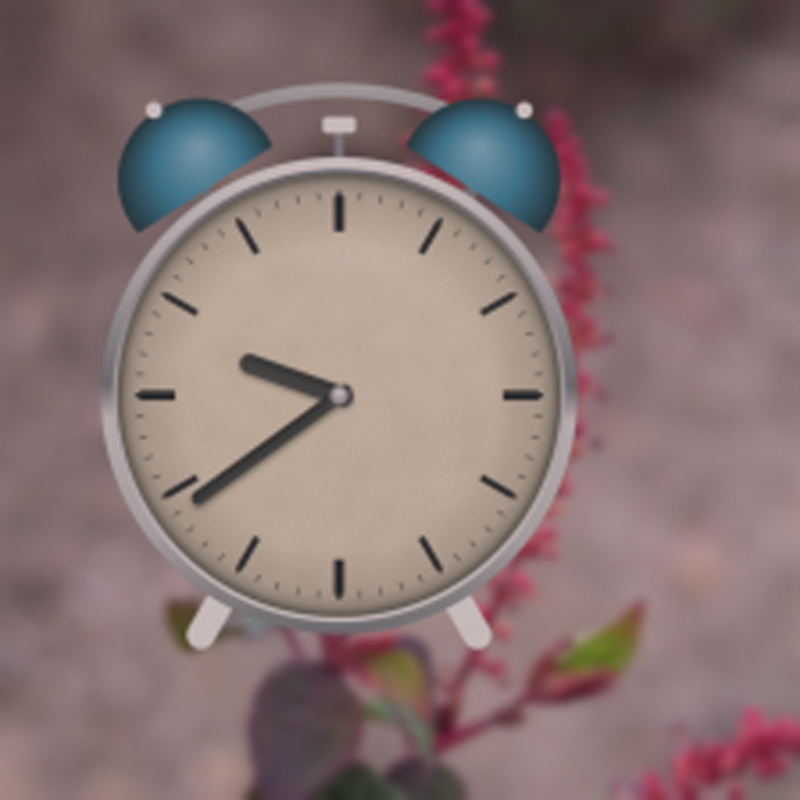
9:39
